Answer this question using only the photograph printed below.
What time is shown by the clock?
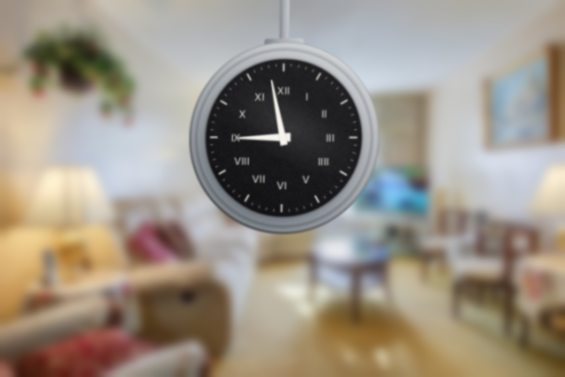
8:58
